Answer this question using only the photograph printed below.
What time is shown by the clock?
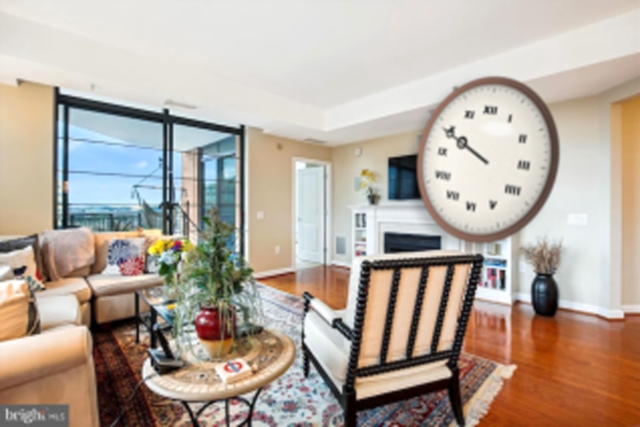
9:49
